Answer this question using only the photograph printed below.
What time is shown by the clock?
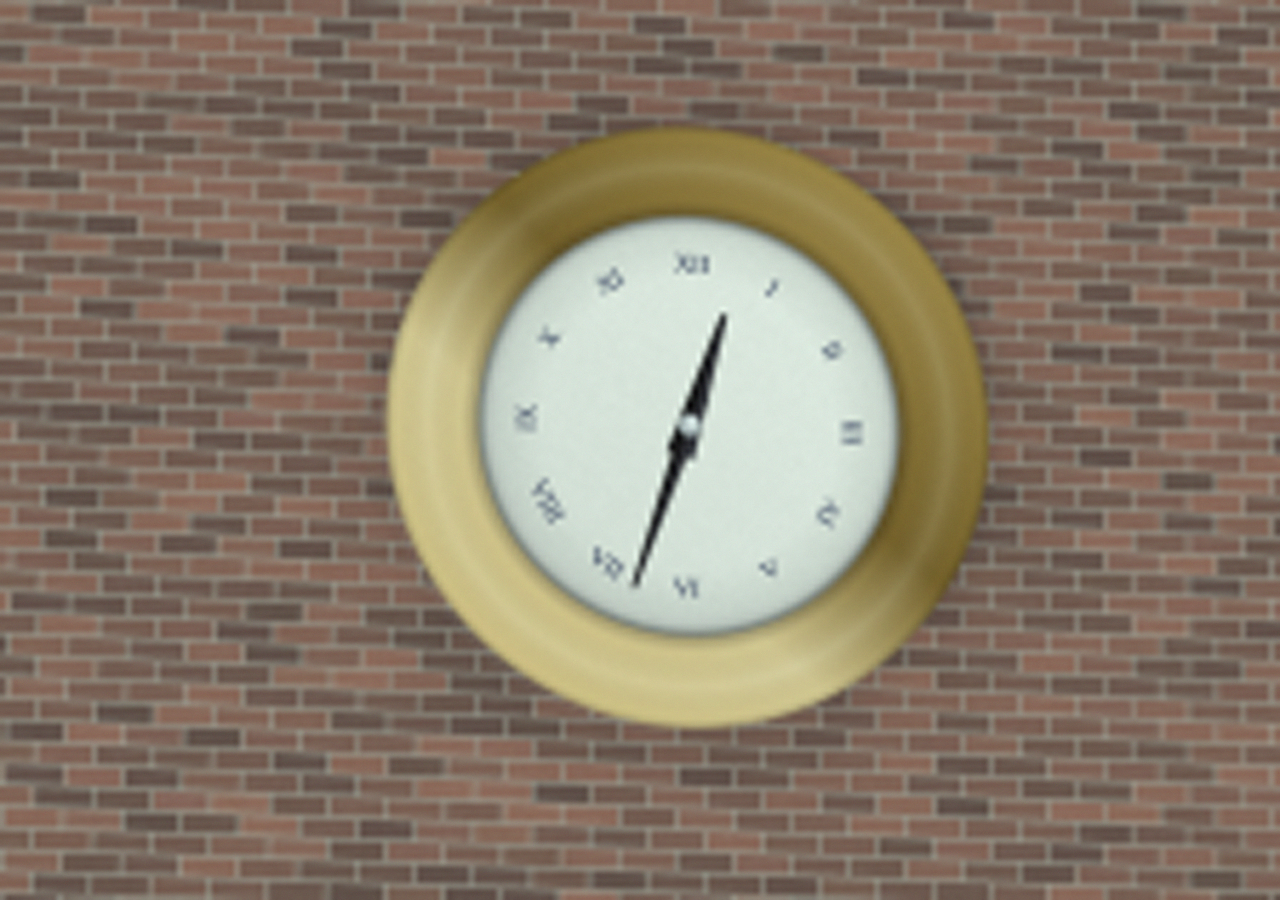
12:33
